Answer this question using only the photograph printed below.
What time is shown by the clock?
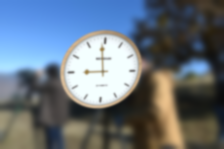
8:59
